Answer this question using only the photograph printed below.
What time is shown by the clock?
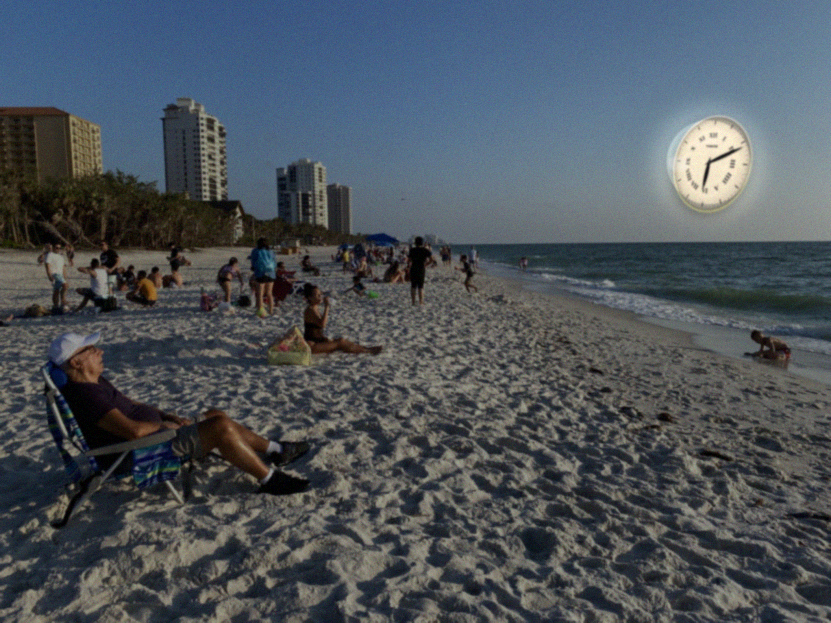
6:11
